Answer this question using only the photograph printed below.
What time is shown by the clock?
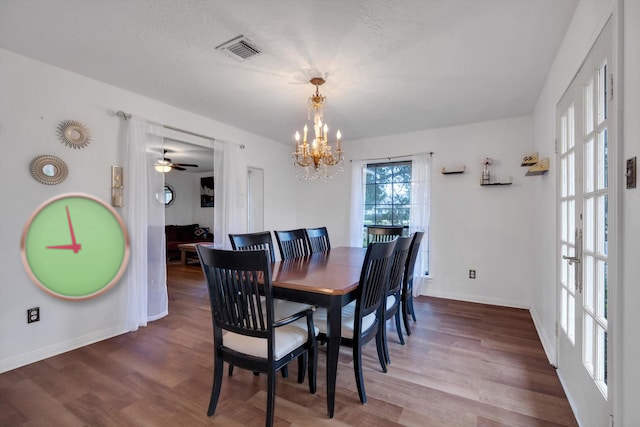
8:58
